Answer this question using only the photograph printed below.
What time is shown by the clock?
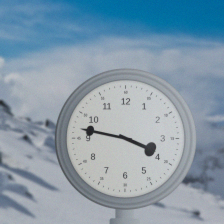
3:47
